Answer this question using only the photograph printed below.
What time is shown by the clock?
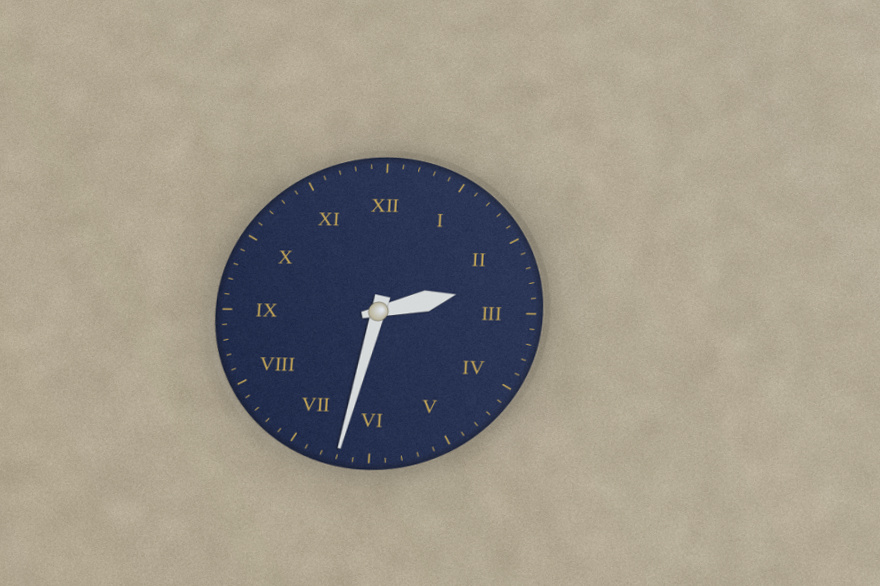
2:32
